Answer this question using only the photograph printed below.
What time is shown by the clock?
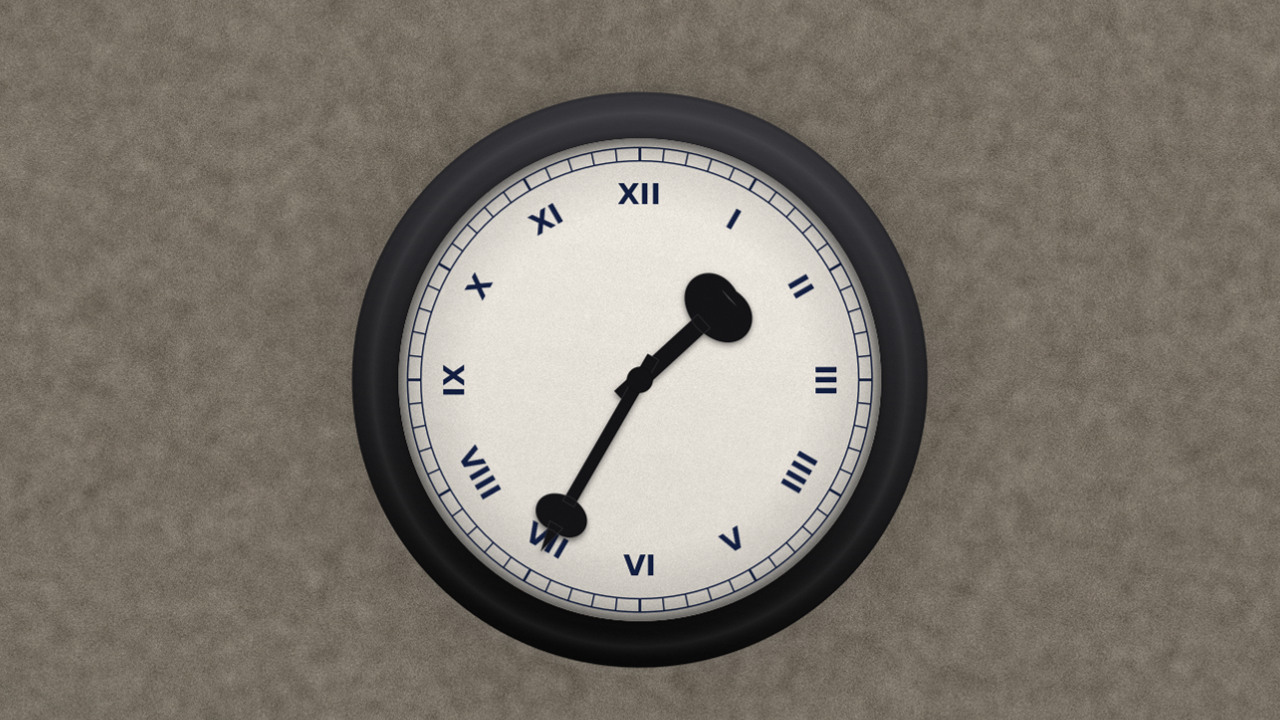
1:35
